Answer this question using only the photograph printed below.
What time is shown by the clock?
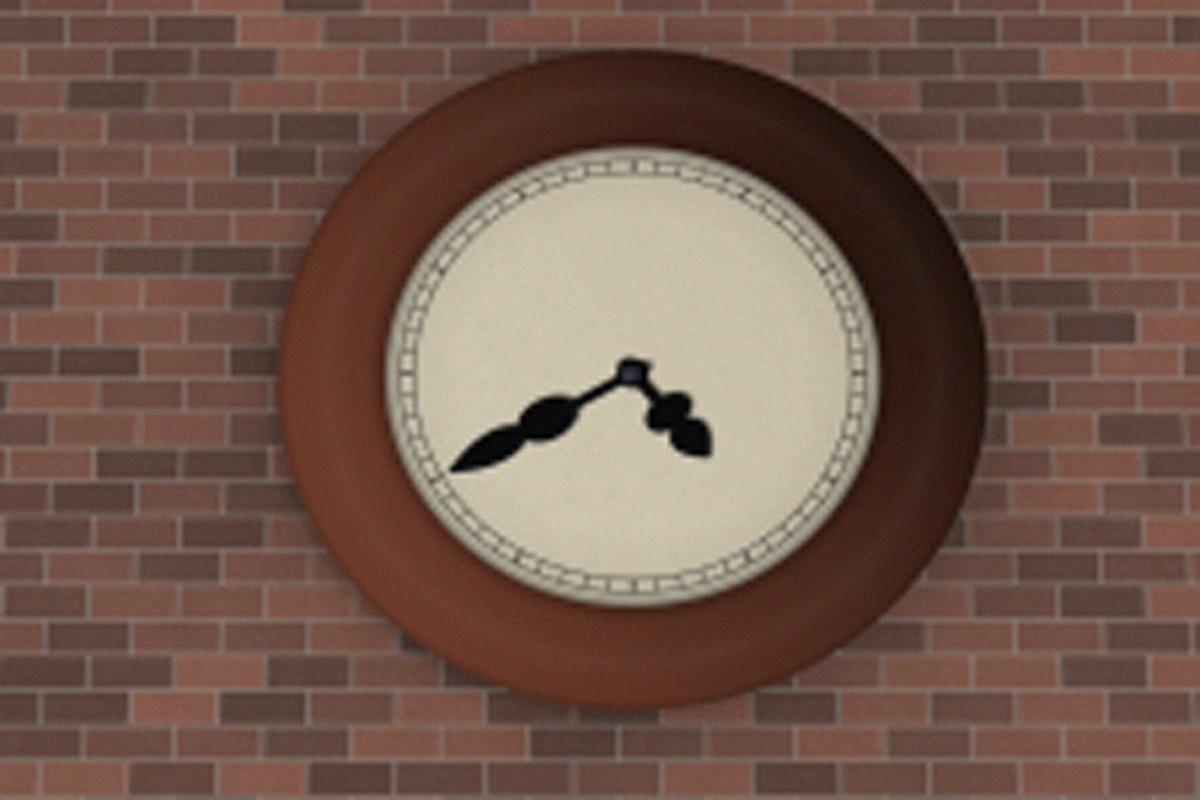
4:40
